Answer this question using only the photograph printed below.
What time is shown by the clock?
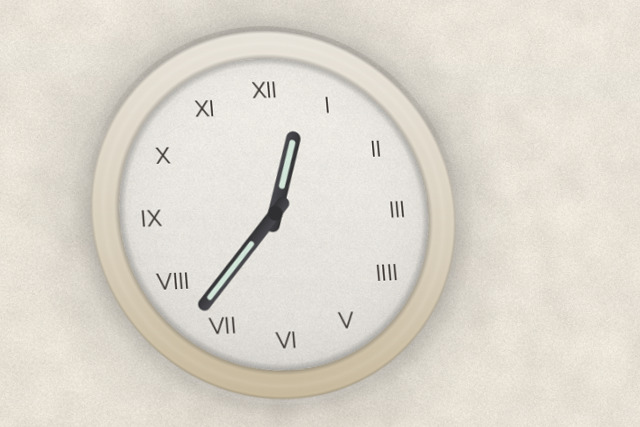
12:37
